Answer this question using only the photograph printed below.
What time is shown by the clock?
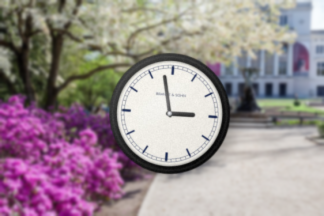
2:58
